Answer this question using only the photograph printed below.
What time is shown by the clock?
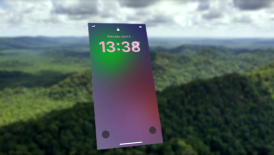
13:38
